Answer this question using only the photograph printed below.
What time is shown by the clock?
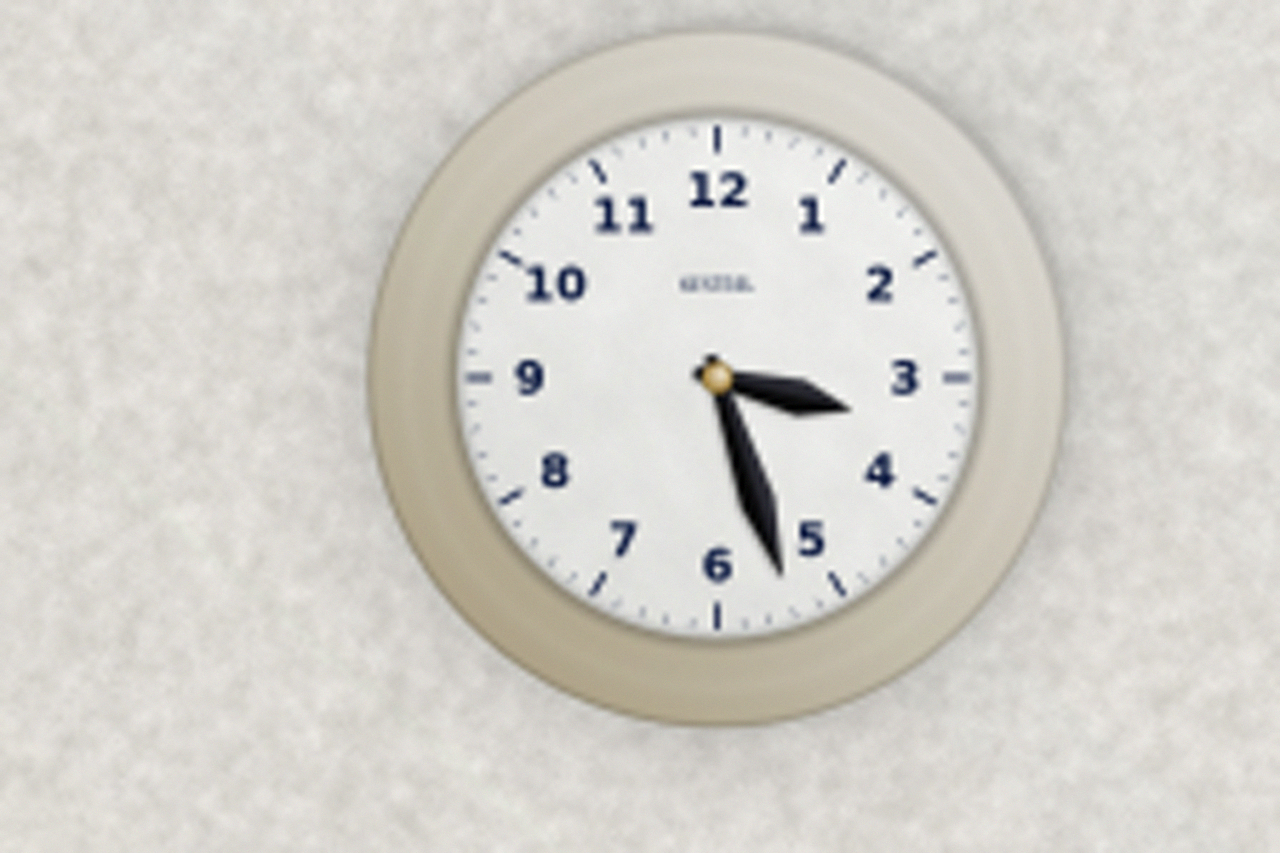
3:27
